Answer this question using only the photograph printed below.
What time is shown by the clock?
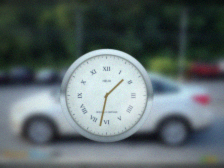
1:32
